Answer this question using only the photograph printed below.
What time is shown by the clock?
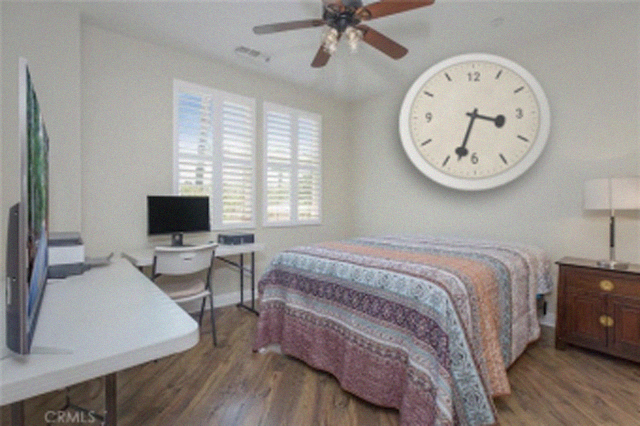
3:33
